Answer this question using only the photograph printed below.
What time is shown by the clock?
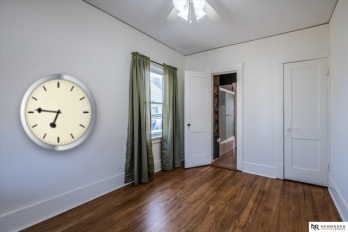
6:46
